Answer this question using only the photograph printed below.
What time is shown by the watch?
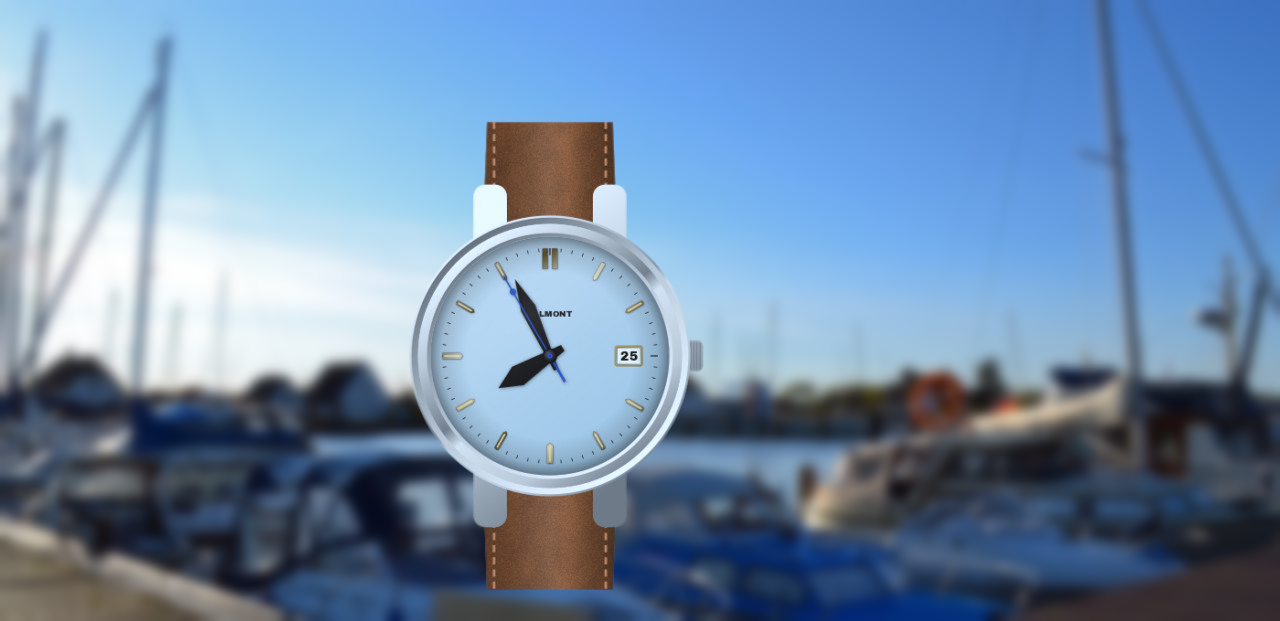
7:55:55
